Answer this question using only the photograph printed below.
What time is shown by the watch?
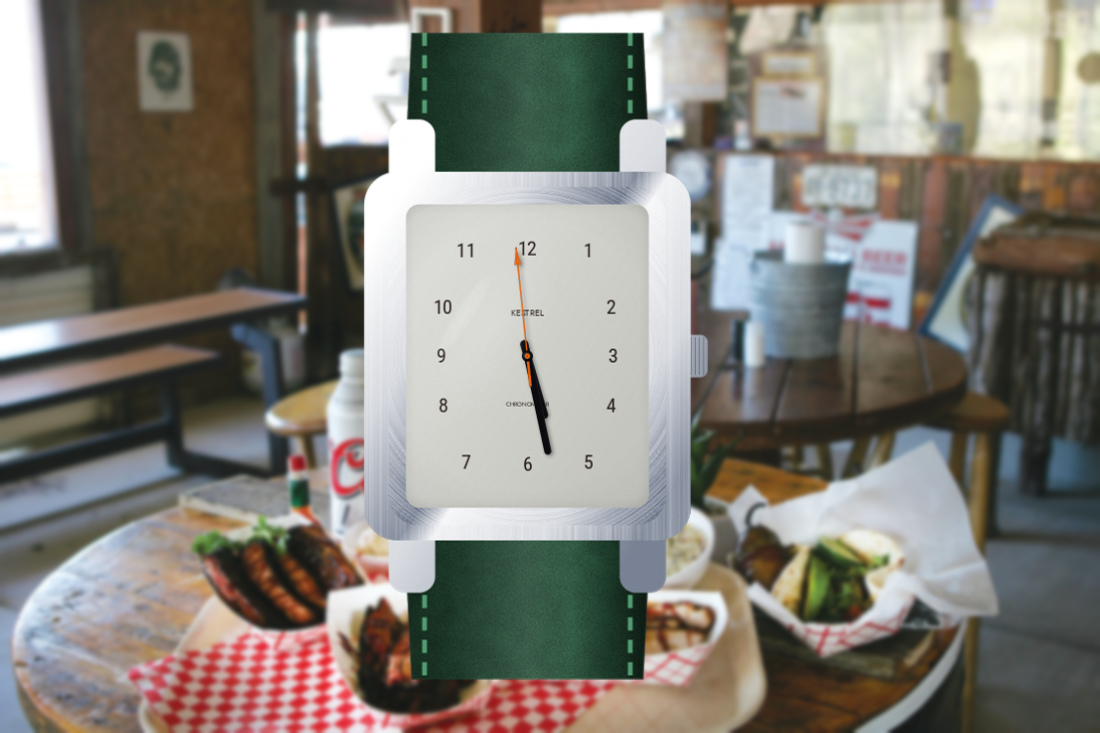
5:27:59
